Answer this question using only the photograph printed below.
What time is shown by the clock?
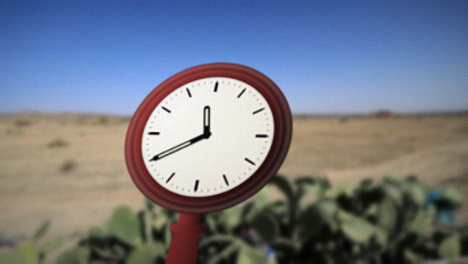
11:40
